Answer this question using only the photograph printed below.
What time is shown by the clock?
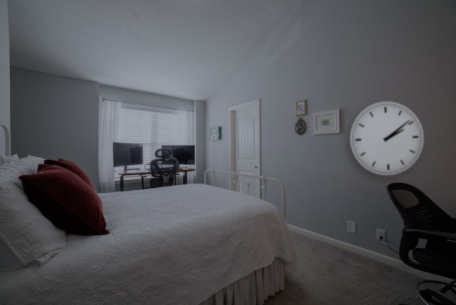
2:09
